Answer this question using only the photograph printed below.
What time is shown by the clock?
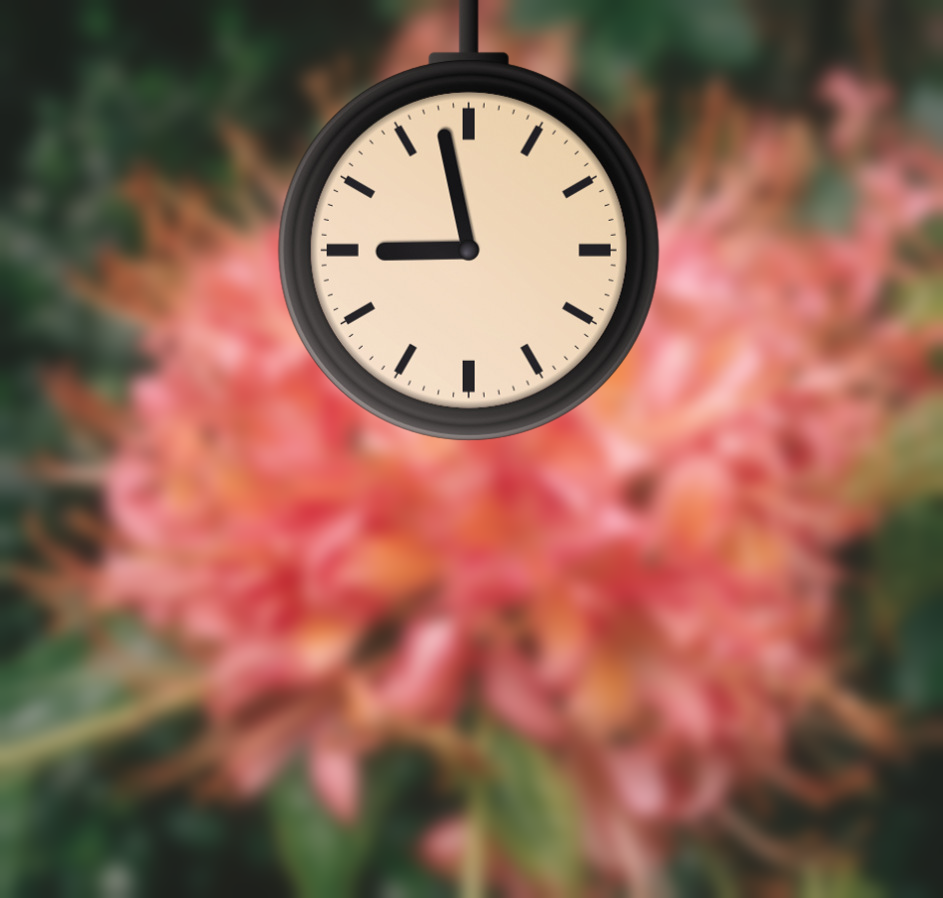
8:58
